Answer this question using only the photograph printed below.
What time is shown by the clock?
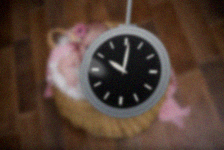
10:01
